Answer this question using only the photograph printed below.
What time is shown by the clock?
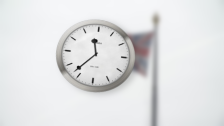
11:37
